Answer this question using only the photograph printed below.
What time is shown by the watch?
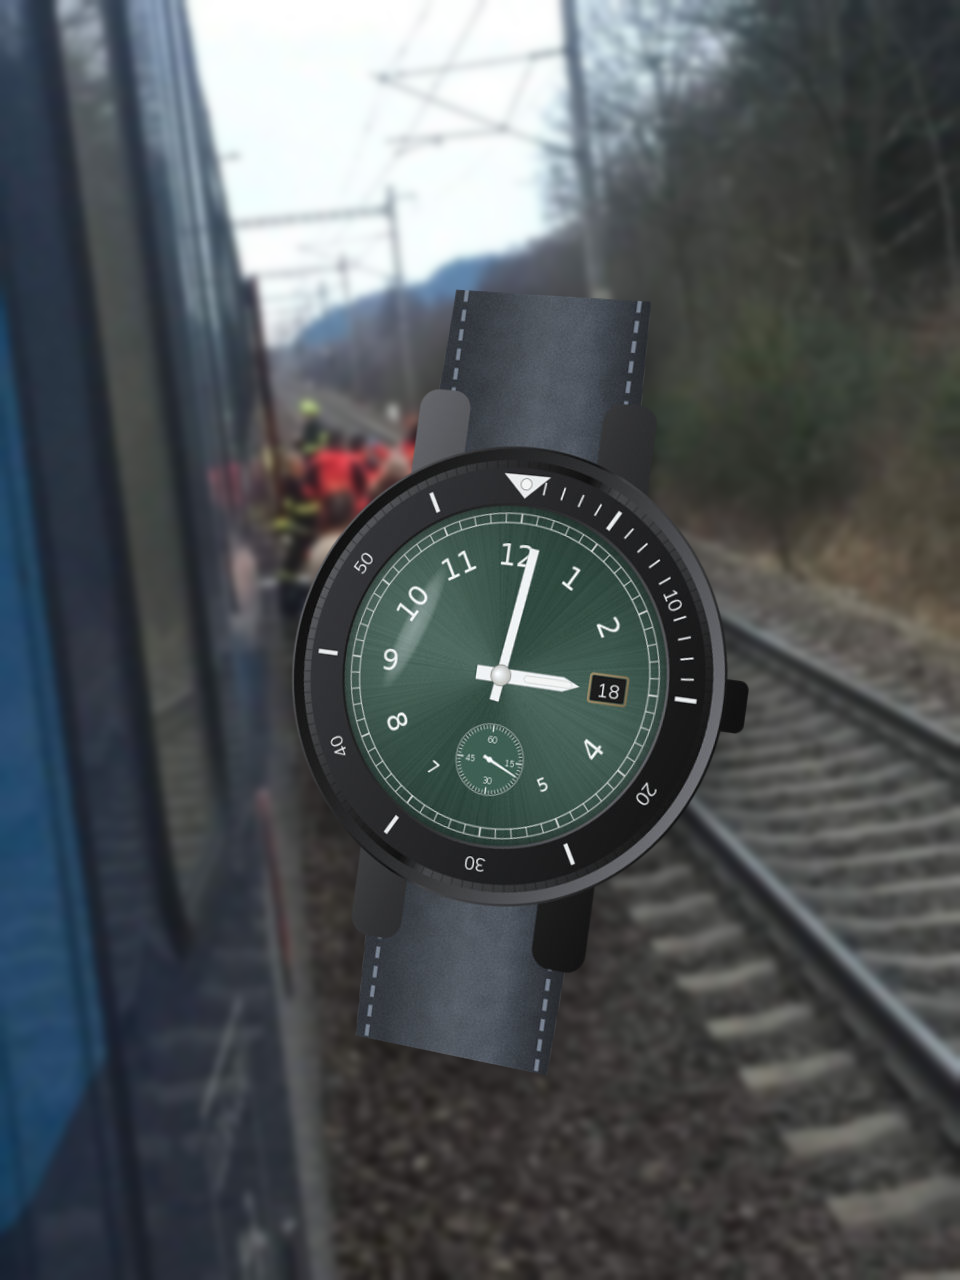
3:01:19
